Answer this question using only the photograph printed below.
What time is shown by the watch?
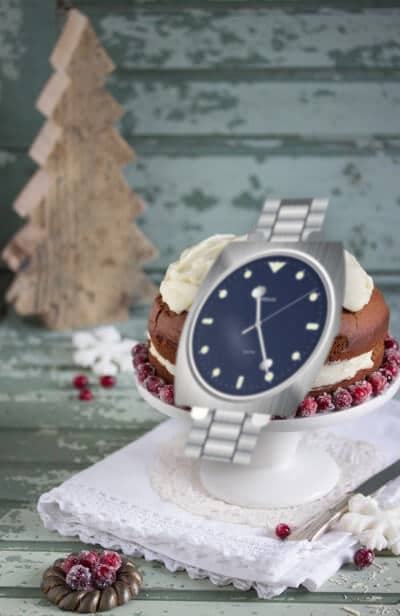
11:25:09
